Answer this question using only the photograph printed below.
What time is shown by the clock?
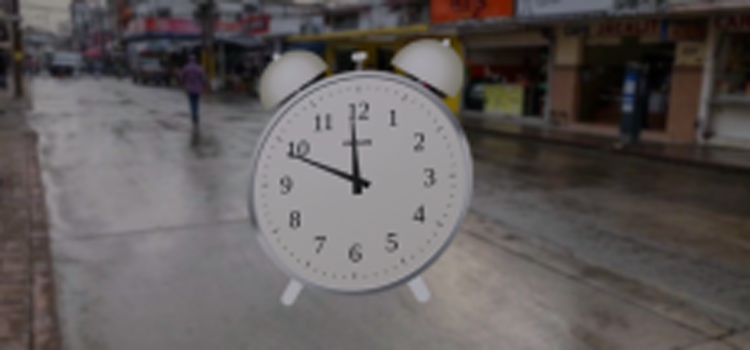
11:49
